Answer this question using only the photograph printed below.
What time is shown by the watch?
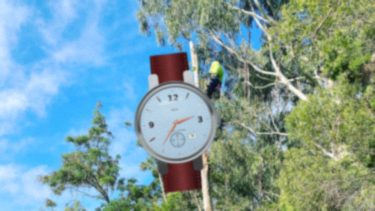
2:36
